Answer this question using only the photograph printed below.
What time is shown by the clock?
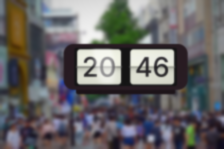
20:46
